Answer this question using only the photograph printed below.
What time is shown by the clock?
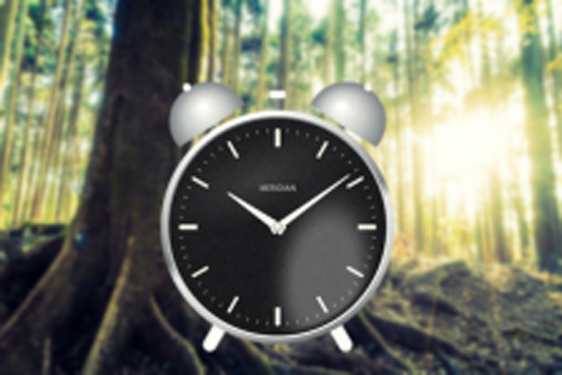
10:09
